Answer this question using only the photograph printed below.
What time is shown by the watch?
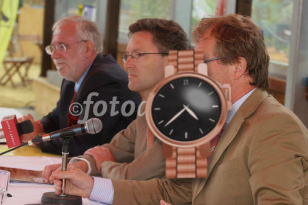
4:38
